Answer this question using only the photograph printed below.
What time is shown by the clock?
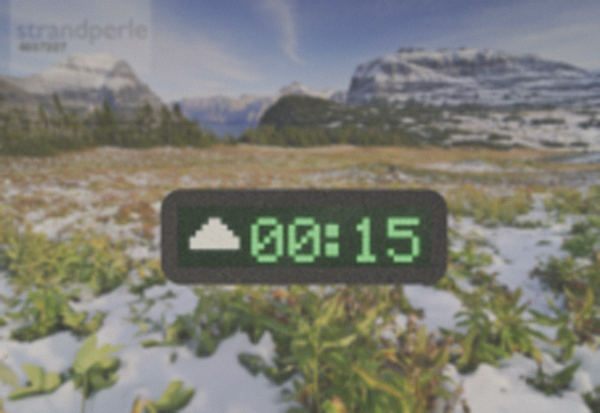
0:15
